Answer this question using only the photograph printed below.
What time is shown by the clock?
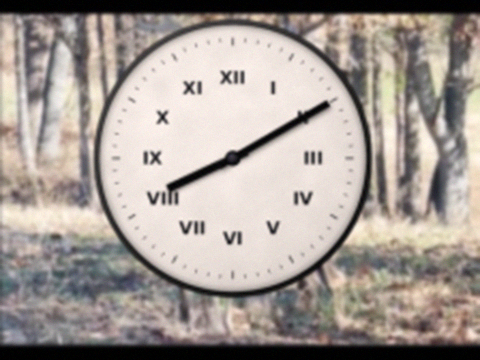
8:10
